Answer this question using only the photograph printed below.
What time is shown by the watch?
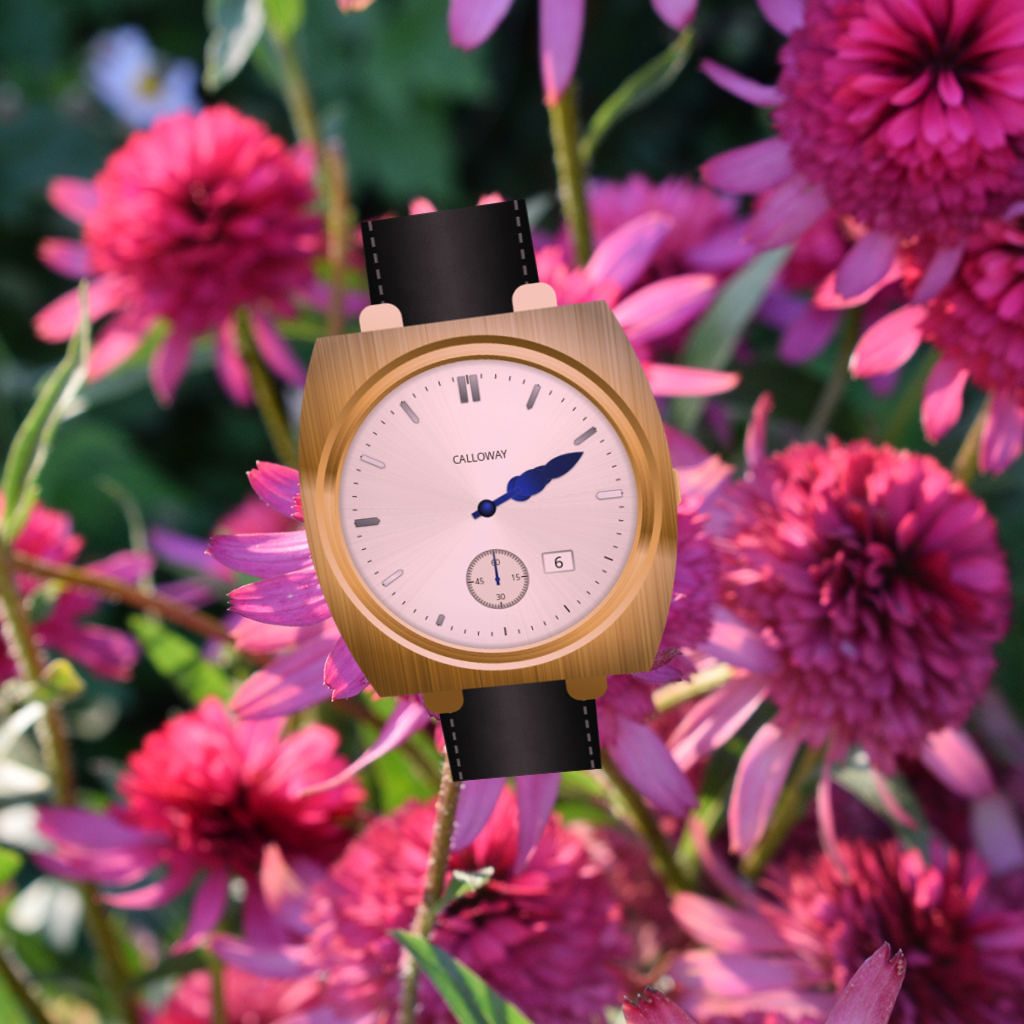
2:11
